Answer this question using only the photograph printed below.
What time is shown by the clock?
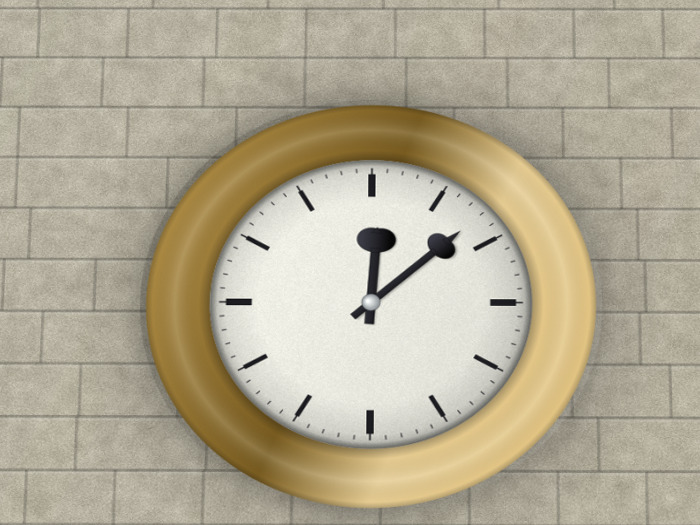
12:08
